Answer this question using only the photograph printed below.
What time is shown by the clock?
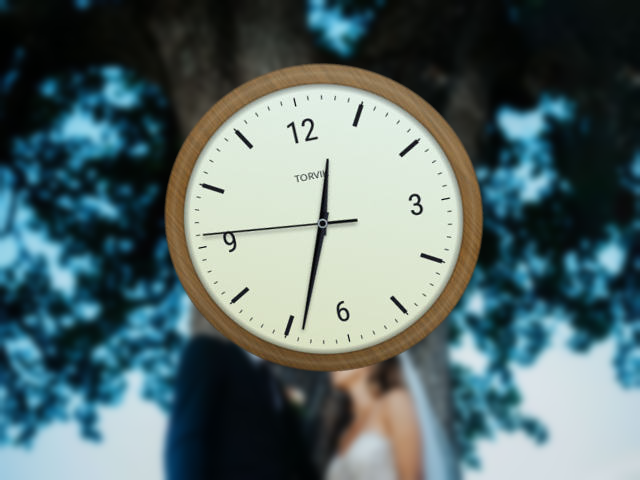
12:33:46
